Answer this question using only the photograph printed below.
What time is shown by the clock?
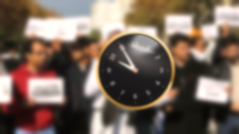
9:55
